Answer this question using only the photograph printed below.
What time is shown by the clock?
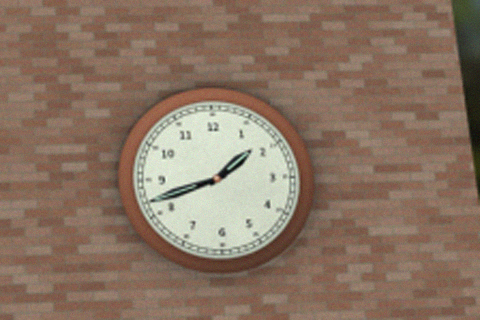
1:42
